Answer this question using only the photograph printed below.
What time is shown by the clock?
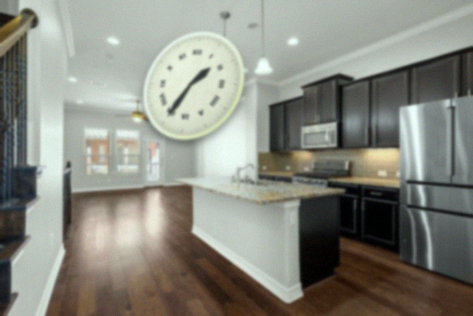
1:35
